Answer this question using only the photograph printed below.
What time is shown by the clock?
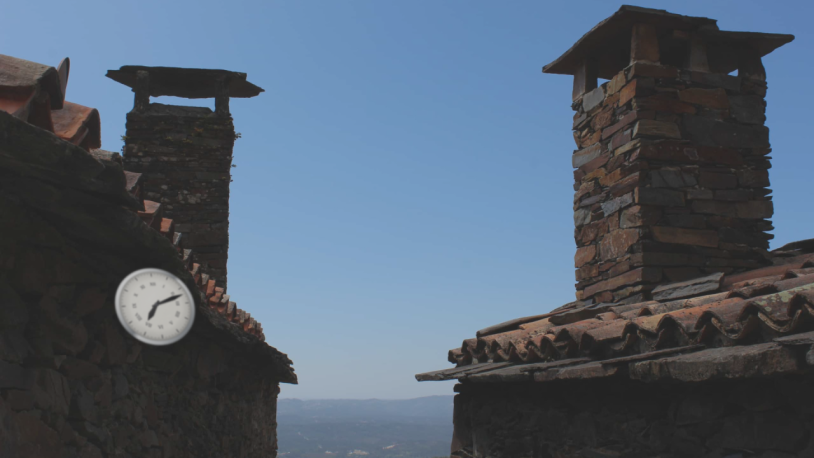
7:12
